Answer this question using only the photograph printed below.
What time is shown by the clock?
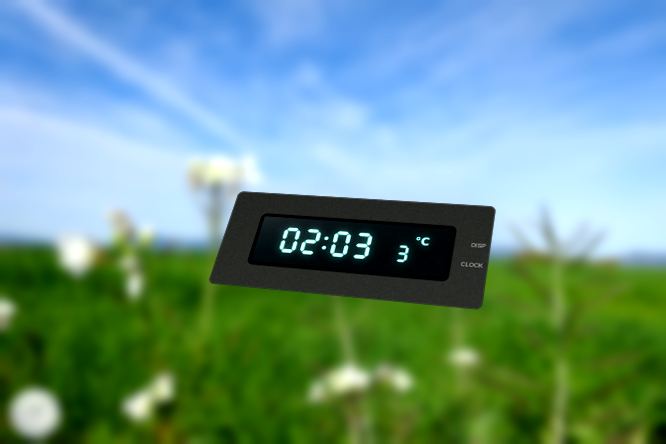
2:03
